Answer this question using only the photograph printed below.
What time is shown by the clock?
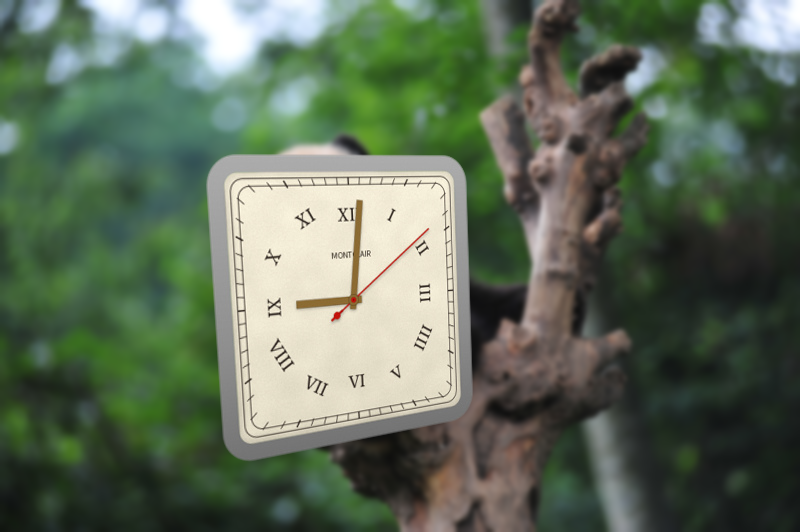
9:01:09
